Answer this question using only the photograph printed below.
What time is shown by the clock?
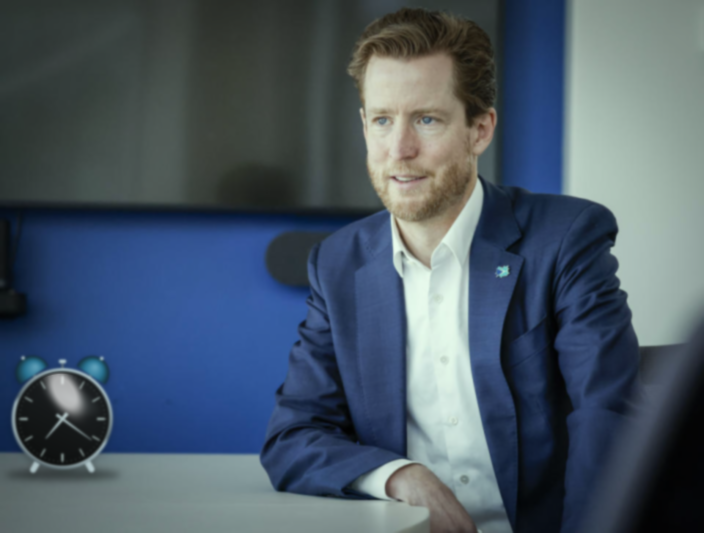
7:21
